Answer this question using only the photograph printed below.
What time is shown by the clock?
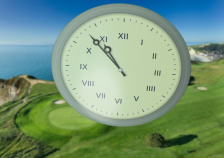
10:53
